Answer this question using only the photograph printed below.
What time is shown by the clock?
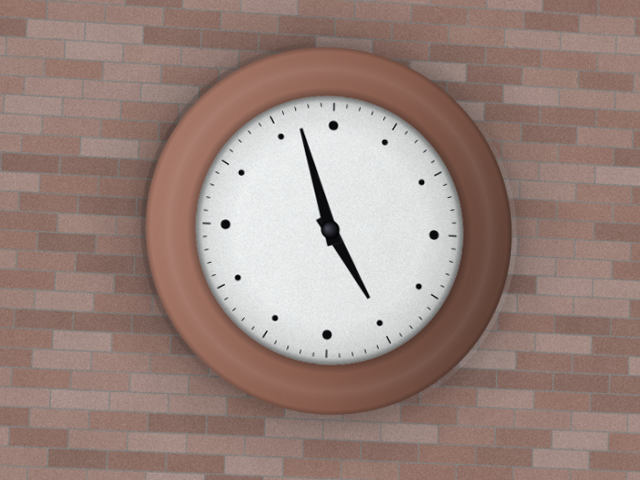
4:57
